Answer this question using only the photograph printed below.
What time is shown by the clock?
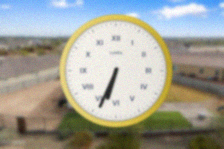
6:34
